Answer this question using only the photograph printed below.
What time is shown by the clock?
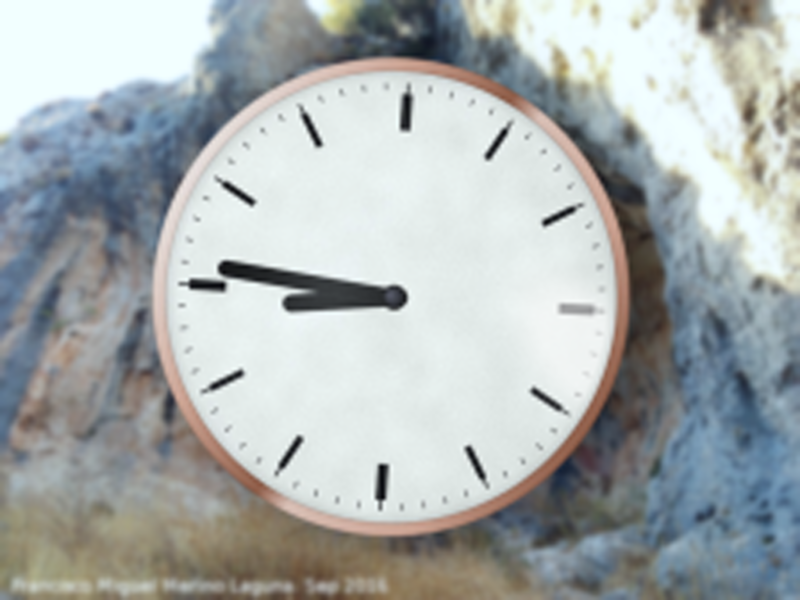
8:46
